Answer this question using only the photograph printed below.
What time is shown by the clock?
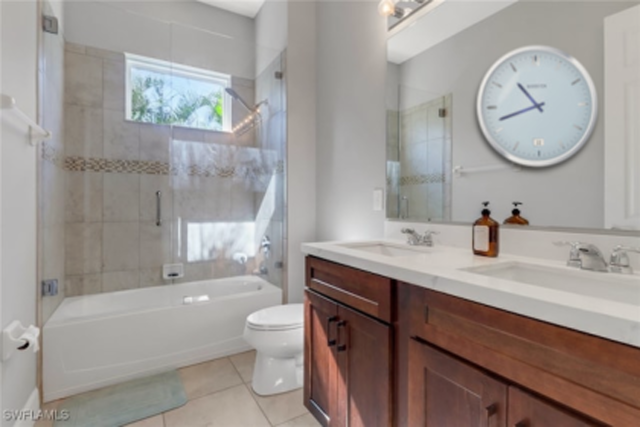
10:42
